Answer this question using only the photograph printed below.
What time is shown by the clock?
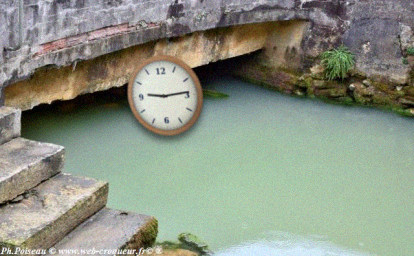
9:14
